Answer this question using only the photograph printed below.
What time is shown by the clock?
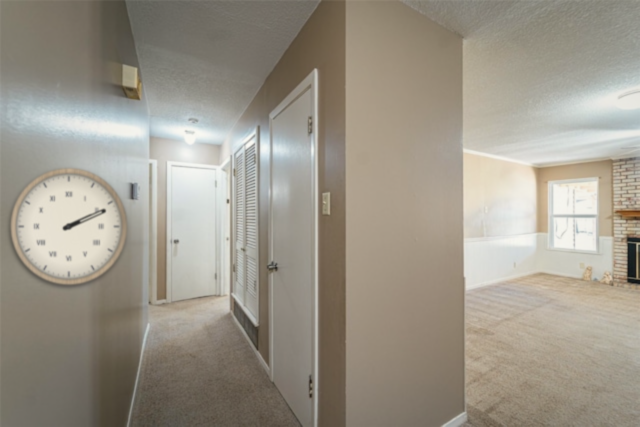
2:11
